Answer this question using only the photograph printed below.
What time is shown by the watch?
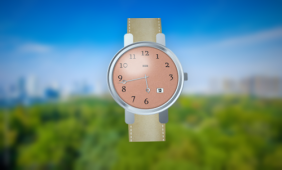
5:43
